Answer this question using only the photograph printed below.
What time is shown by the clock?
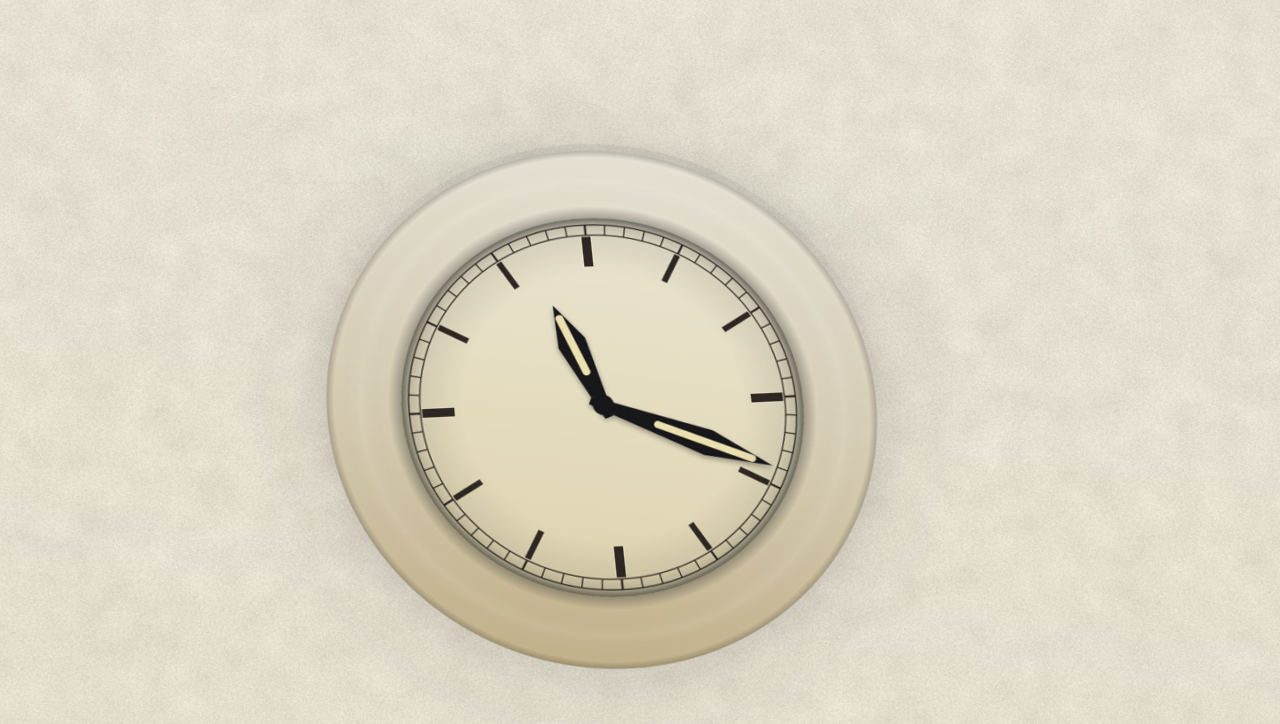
11:19
